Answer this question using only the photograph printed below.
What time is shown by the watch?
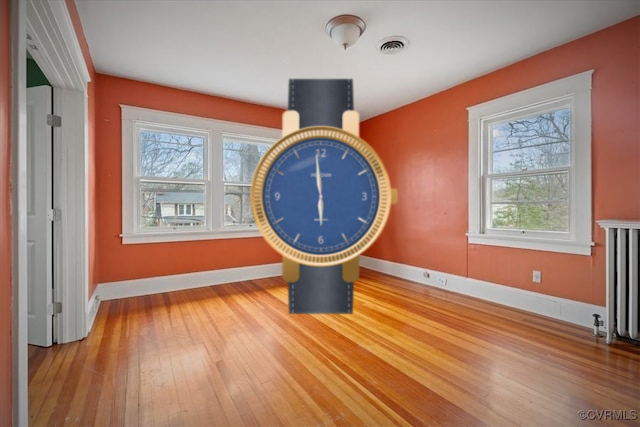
5:59
